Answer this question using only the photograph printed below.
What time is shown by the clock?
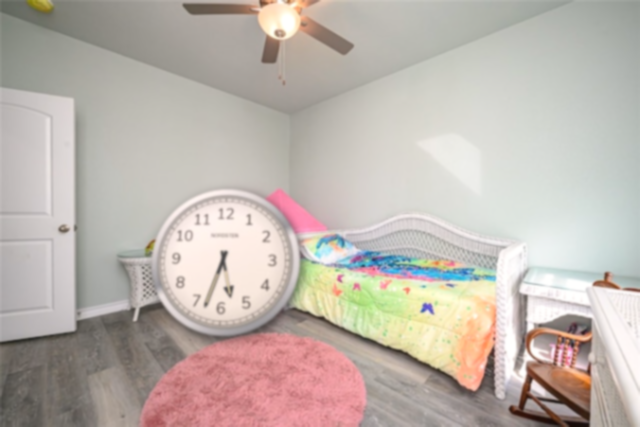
5:33
